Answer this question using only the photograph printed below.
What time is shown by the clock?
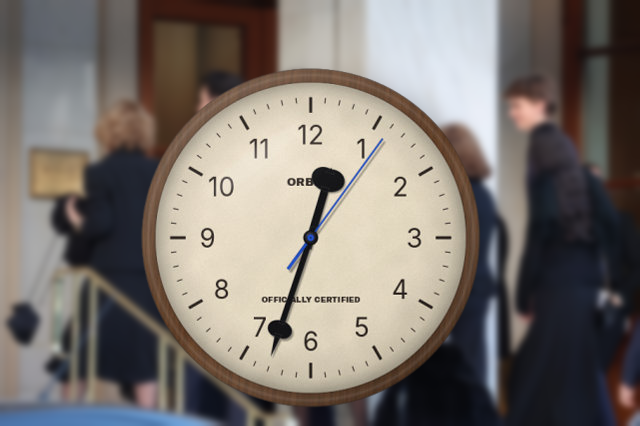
12:33:06
